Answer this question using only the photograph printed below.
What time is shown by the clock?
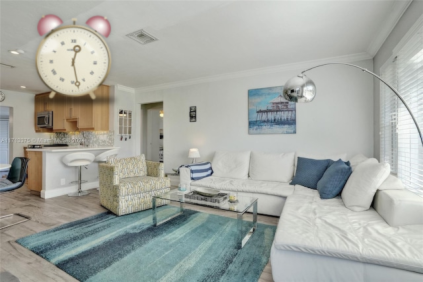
12:28
